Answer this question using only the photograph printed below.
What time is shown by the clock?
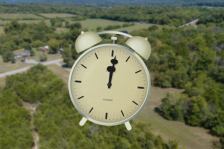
12:01
